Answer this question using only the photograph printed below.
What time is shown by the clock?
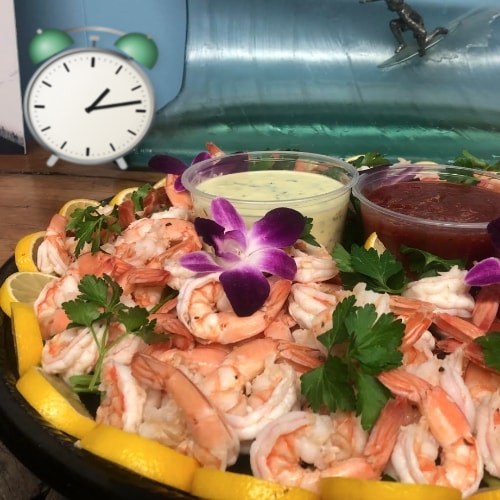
1:13
